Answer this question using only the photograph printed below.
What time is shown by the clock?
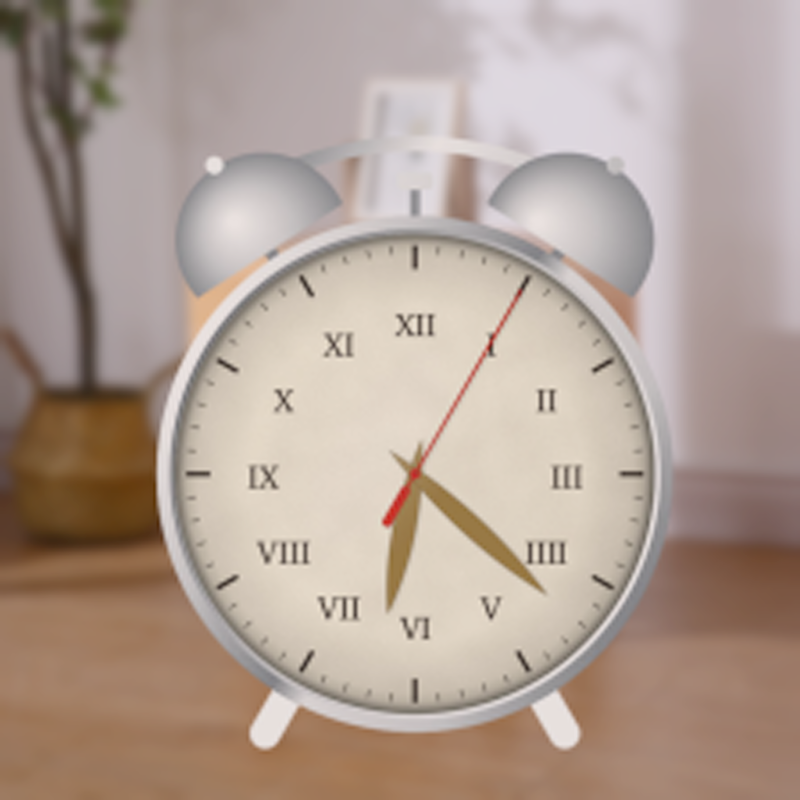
6:22:05
